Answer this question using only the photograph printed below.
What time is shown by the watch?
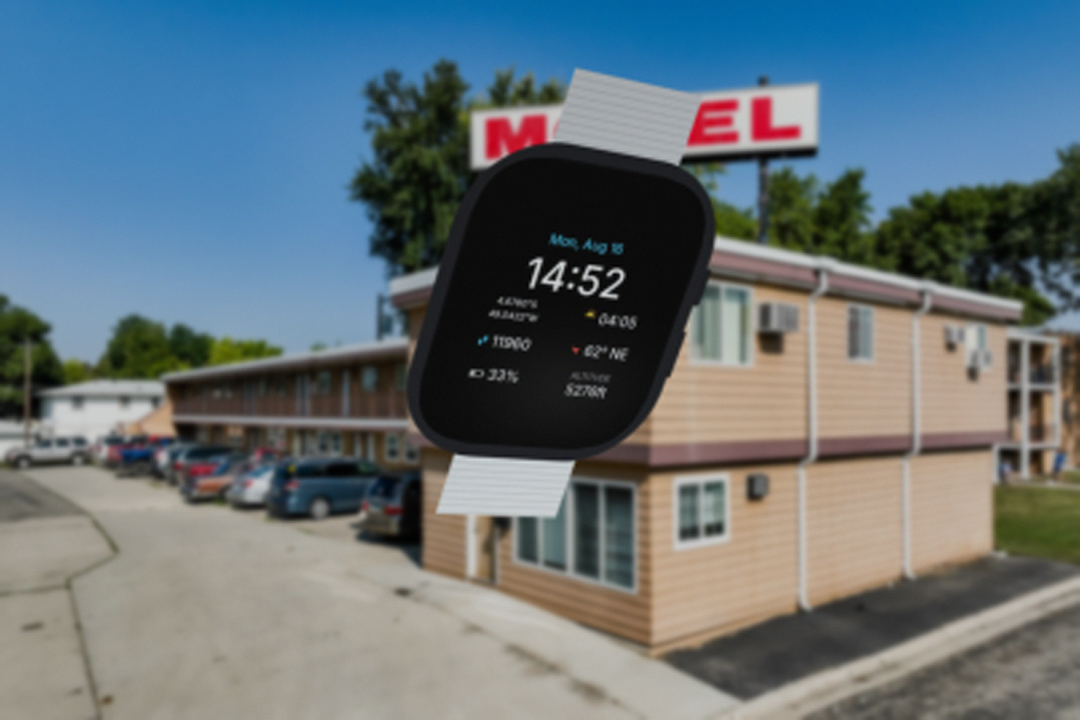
14:52
